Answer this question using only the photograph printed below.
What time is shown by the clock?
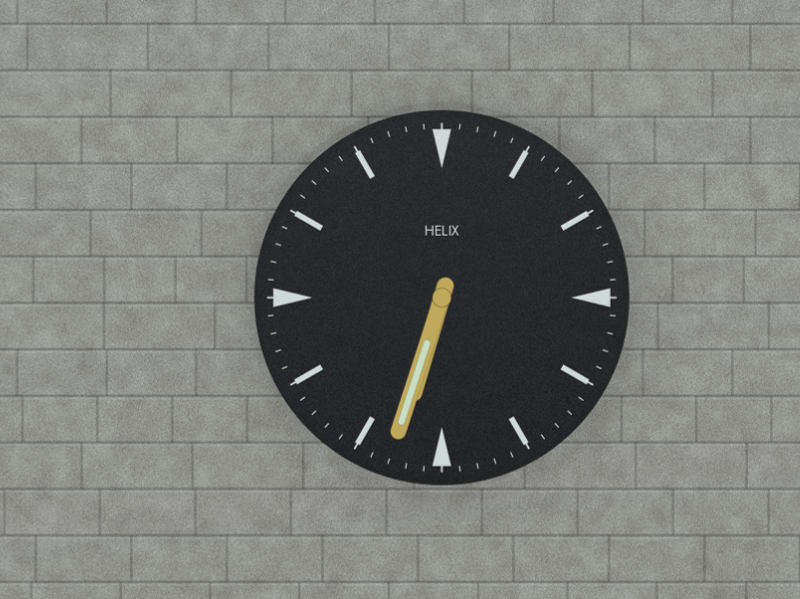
6:33
